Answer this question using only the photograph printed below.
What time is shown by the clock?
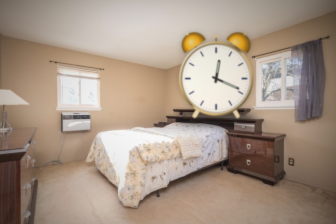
12:19
